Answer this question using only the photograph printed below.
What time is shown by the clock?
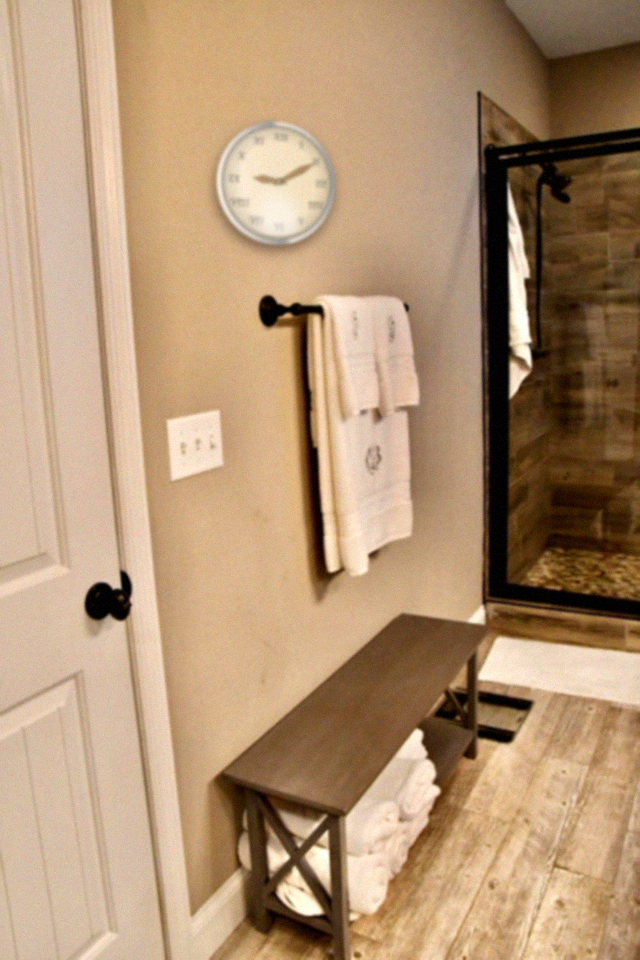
9:10
